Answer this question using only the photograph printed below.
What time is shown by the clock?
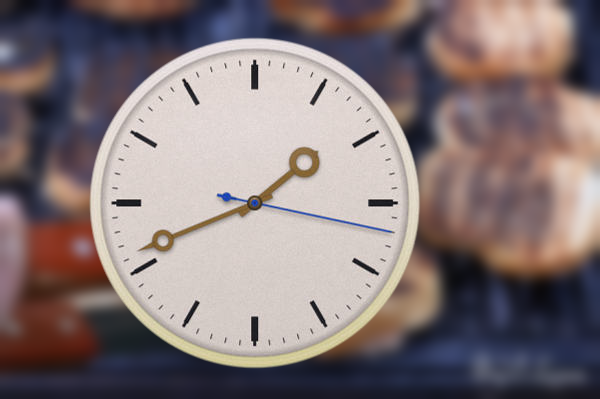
1:41:17
